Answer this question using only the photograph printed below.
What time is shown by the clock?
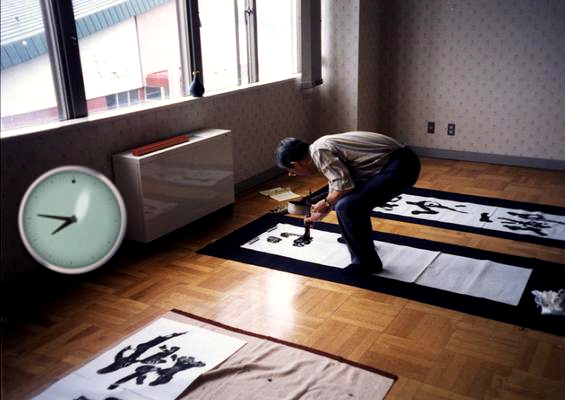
7:46
